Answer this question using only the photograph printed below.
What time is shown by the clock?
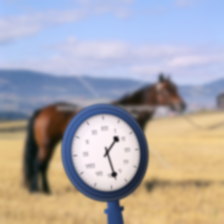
1:28
